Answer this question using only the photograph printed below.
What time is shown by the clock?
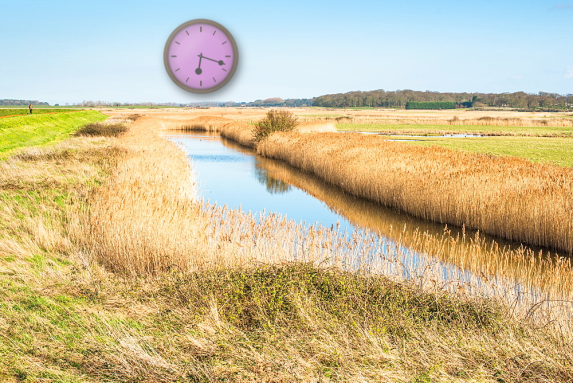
6:18
